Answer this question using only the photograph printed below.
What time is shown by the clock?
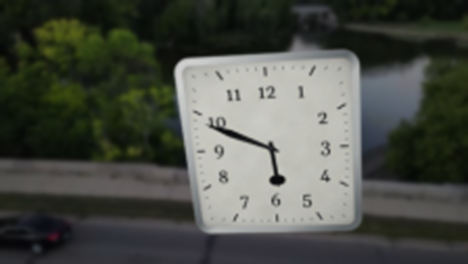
5:49
